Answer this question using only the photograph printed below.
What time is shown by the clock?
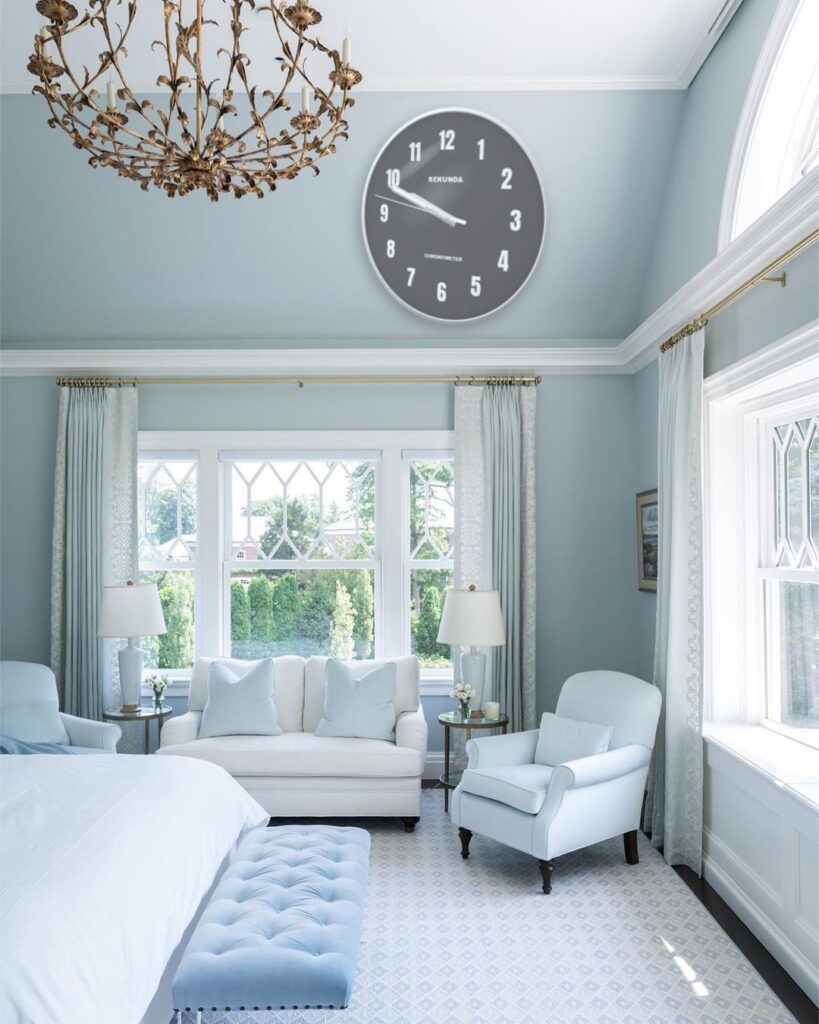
9:48:47
